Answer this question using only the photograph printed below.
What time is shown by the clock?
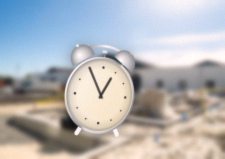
12:55
